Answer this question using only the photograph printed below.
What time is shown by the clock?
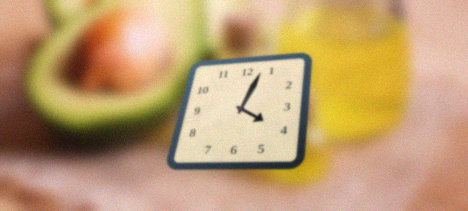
4:03
